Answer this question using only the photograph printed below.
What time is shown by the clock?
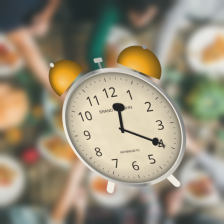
12:20
